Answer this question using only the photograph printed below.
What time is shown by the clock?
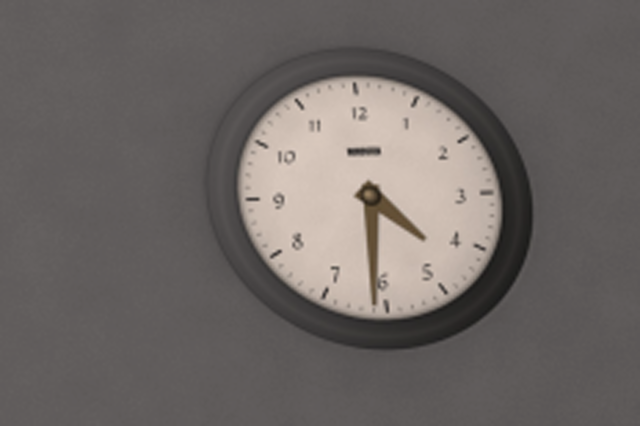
4:31
